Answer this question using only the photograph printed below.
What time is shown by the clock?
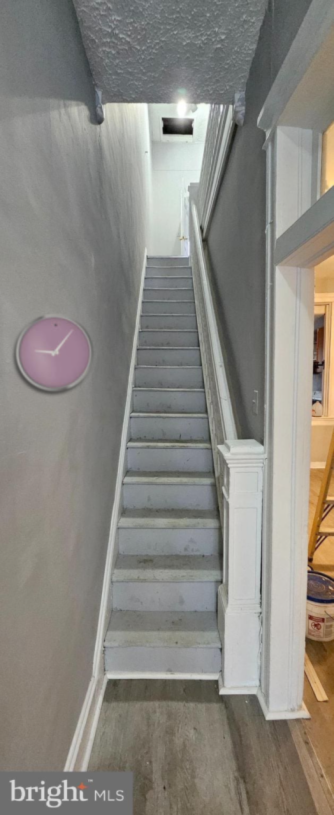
9:06
